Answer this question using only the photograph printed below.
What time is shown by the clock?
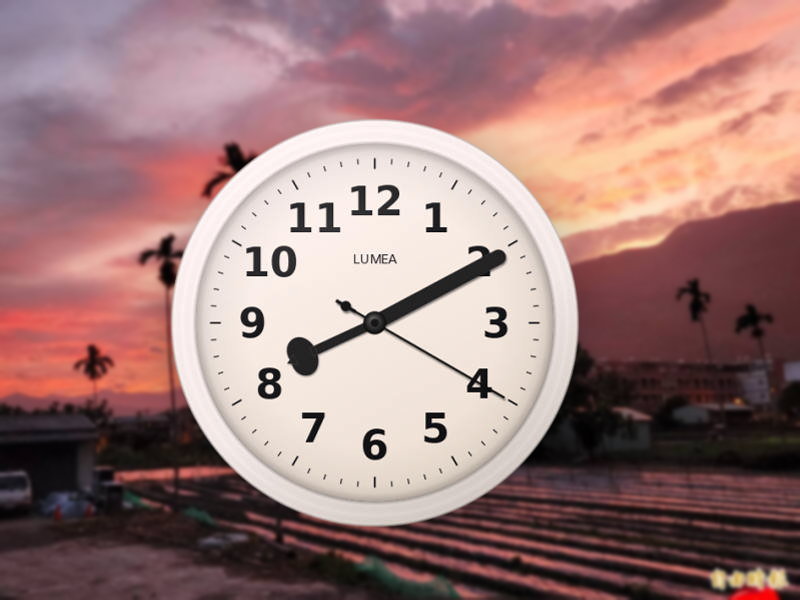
8:10:20
